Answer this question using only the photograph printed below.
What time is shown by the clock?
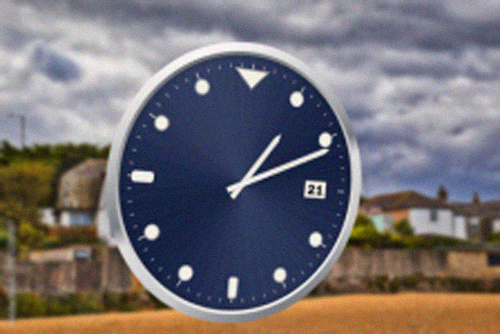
1:11
